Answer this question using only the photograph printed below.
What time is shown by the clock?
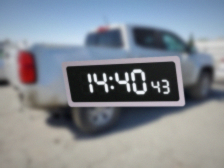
14:40:43
